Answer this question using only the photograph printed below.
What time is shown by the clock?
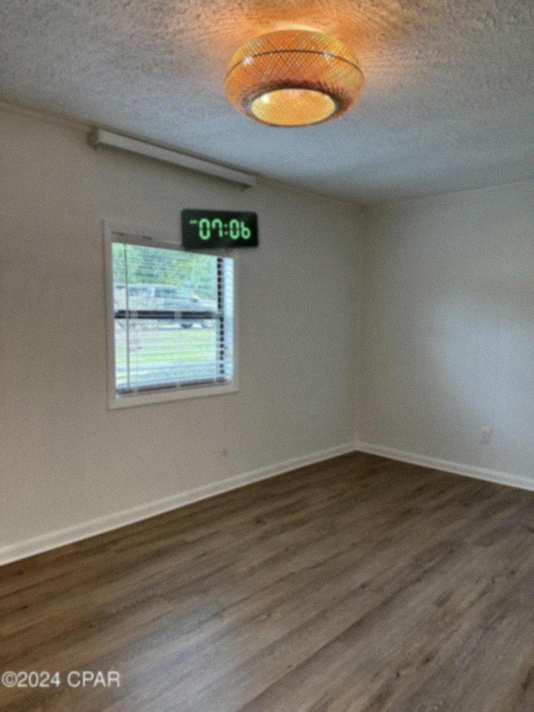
7:06
